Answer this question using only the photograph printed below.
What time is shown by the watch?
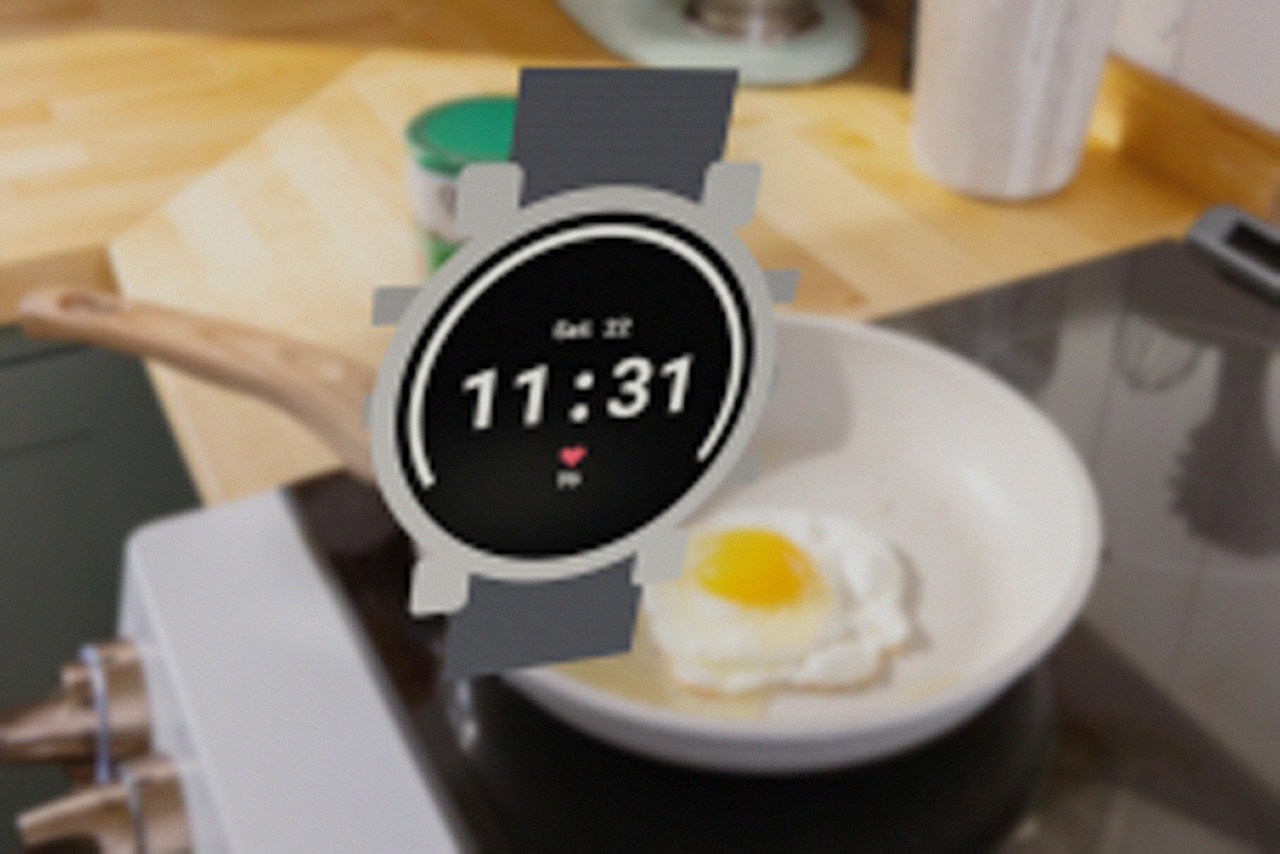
11:31
